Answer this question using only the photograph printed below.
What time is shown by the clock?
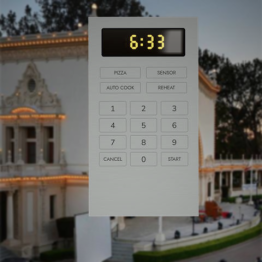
6:33
